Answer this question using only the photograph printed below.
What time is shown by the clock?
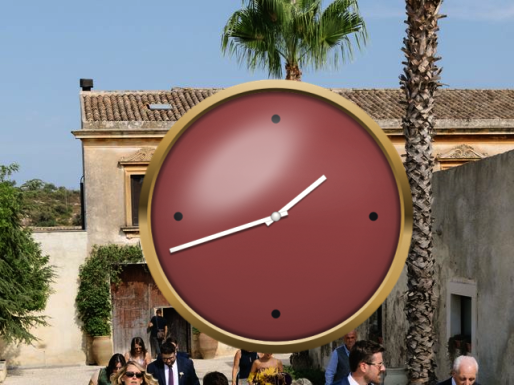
1:42
